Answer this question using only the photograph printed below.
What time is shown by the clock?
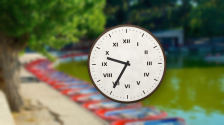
9:35
